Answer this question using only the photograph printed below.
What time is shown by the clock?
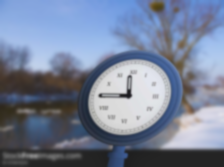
11:45
